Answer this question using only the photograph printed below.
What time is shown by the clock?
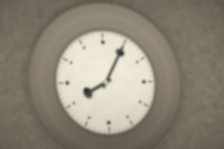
8:05
